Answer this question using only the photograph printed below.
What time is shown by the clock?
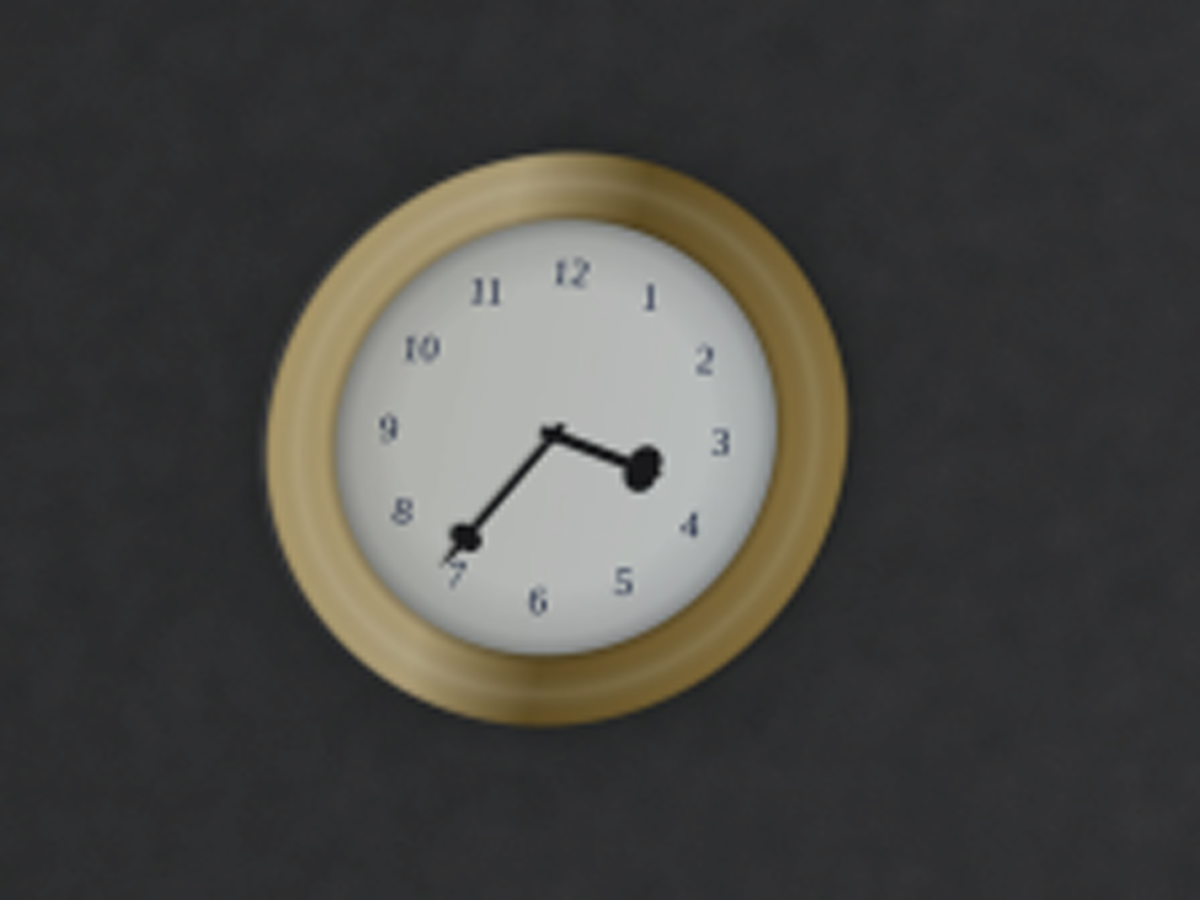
3:36
